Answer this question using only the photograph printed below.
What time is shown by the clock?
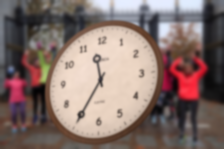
11:35
